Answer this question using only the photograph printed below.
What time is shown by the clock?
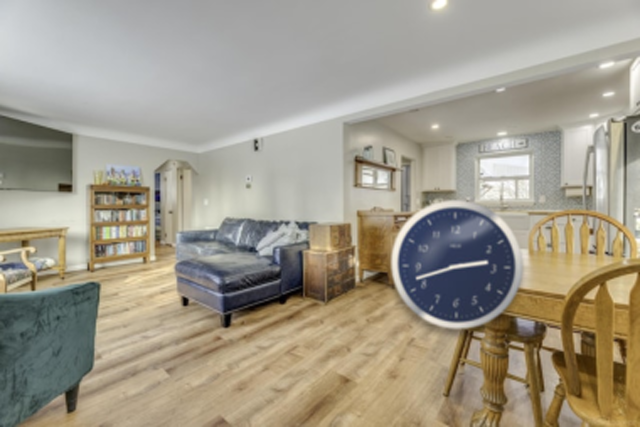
2:42
